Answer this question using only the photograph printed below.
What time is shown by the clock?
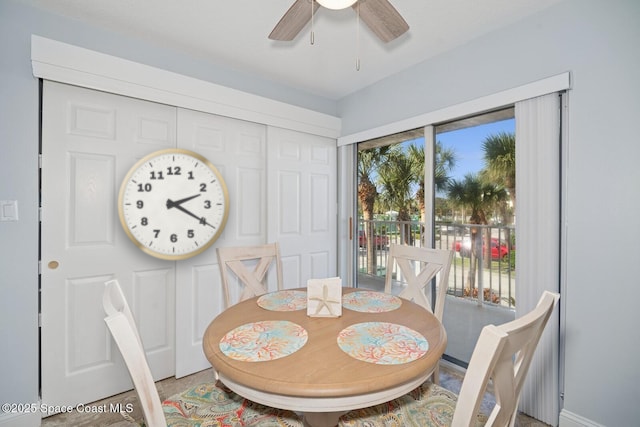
2:20
